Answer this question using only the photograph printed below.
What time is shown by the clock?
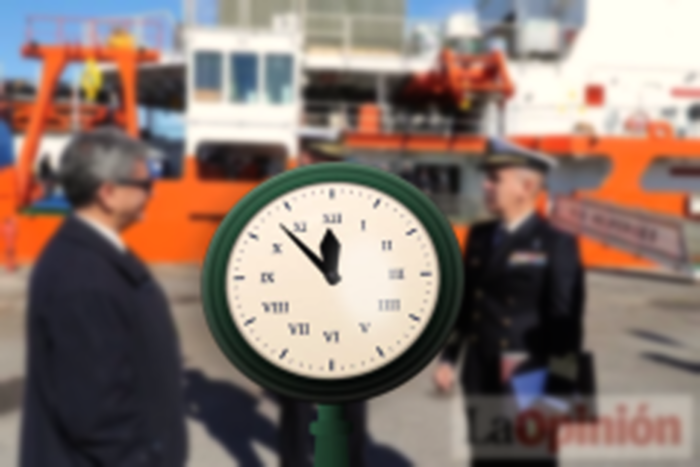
11:53
